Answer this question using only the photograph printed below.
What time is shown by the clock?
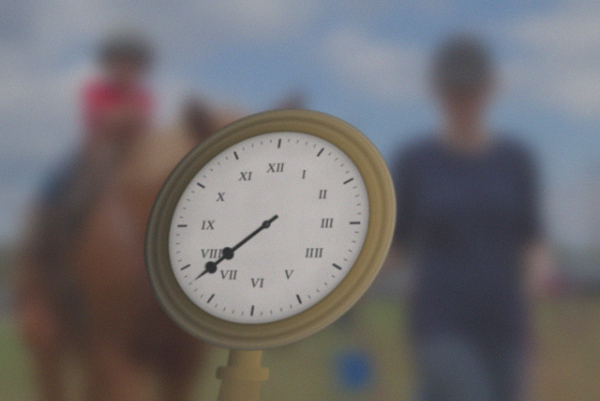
7:38
